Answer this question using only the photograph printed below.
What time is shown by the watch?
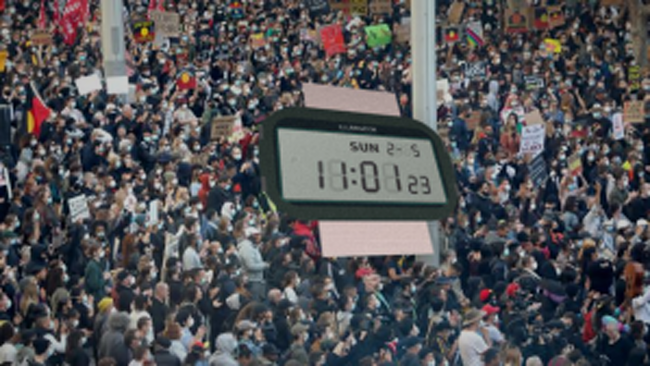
11:01:23
